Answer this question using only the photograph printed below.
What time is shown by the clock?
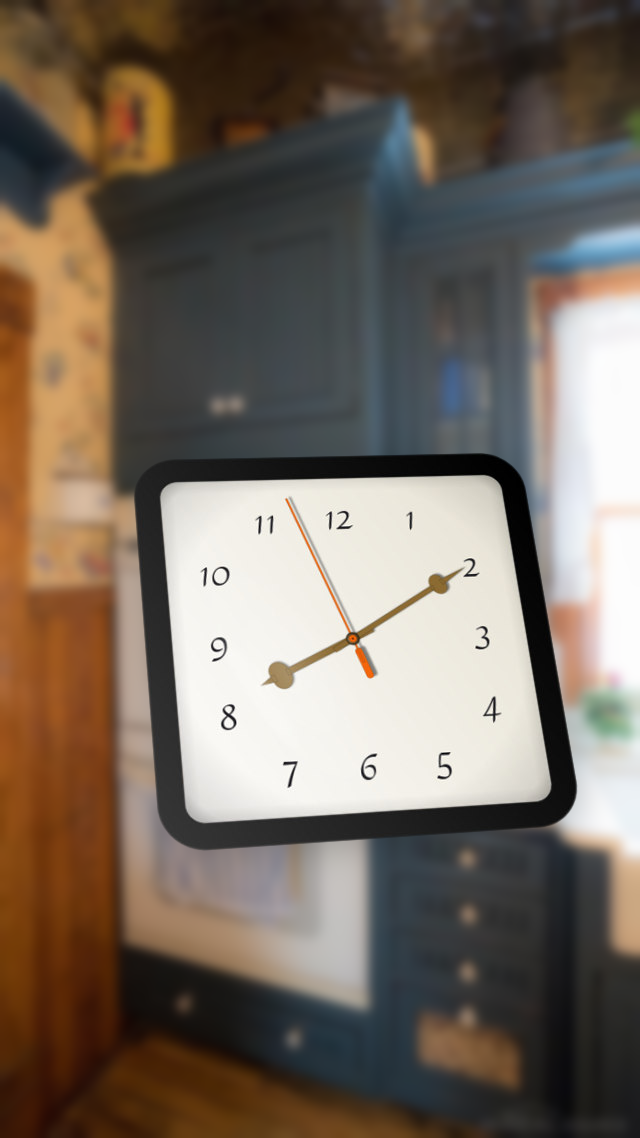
8:09:57
